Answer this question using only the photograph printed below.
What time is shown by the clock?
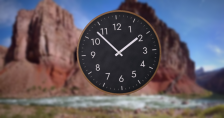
1:53
